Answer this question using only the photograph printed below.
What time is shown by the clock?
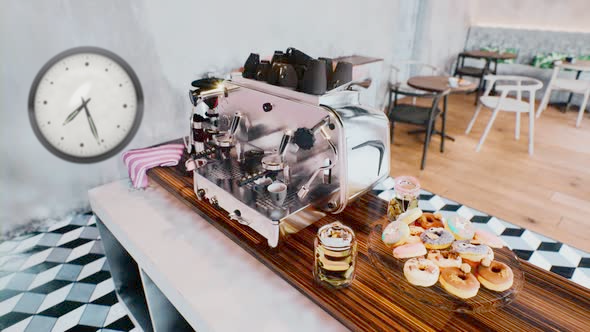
7:26
